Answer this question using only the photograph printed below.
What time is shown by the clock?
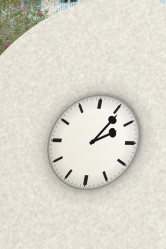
2:06
